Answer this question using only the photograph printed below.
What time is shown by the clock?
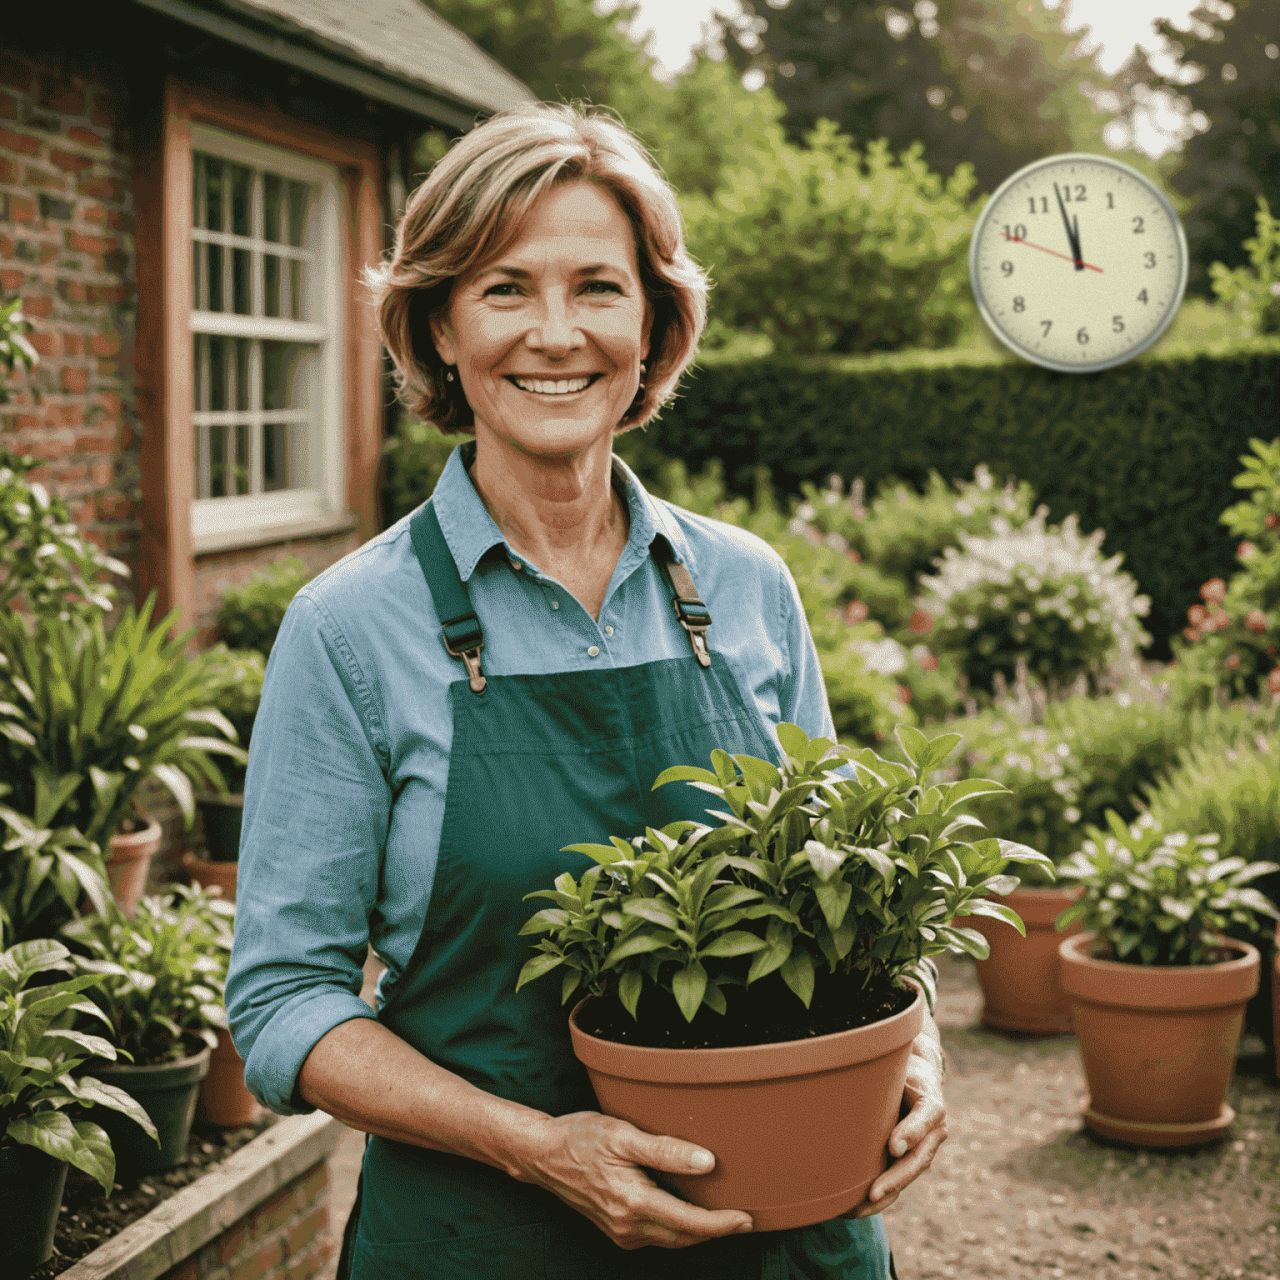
11:57:49
